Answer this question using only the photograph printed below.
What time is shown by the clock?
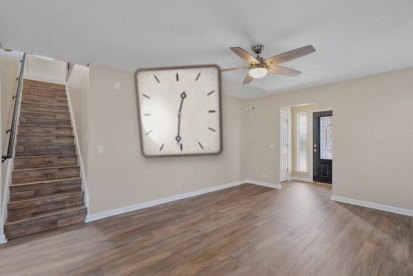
12:31
